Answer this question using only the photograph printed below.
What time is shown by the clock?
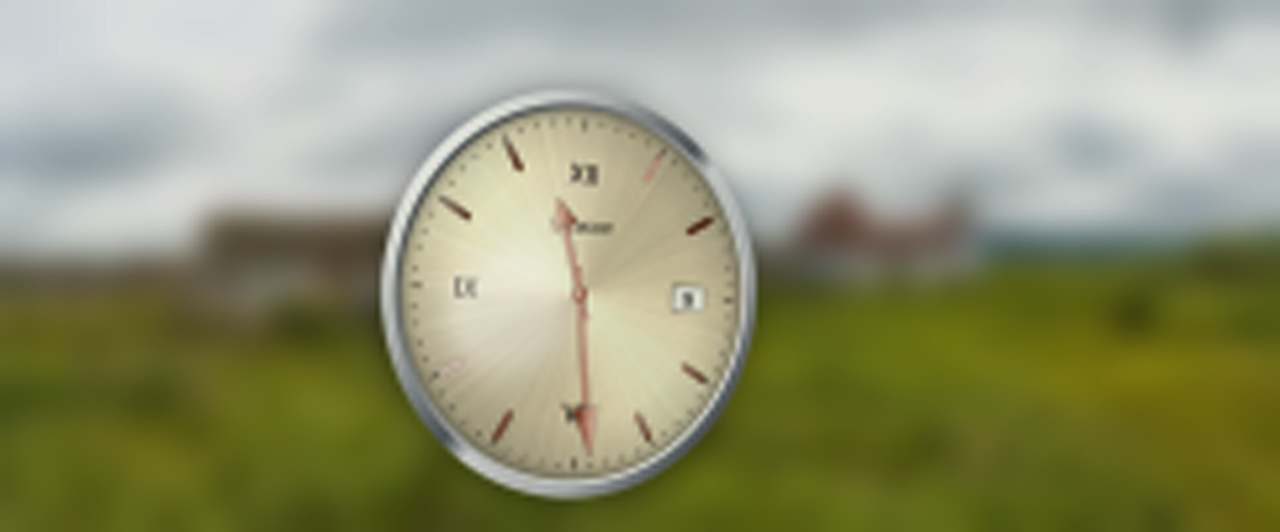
11:29
